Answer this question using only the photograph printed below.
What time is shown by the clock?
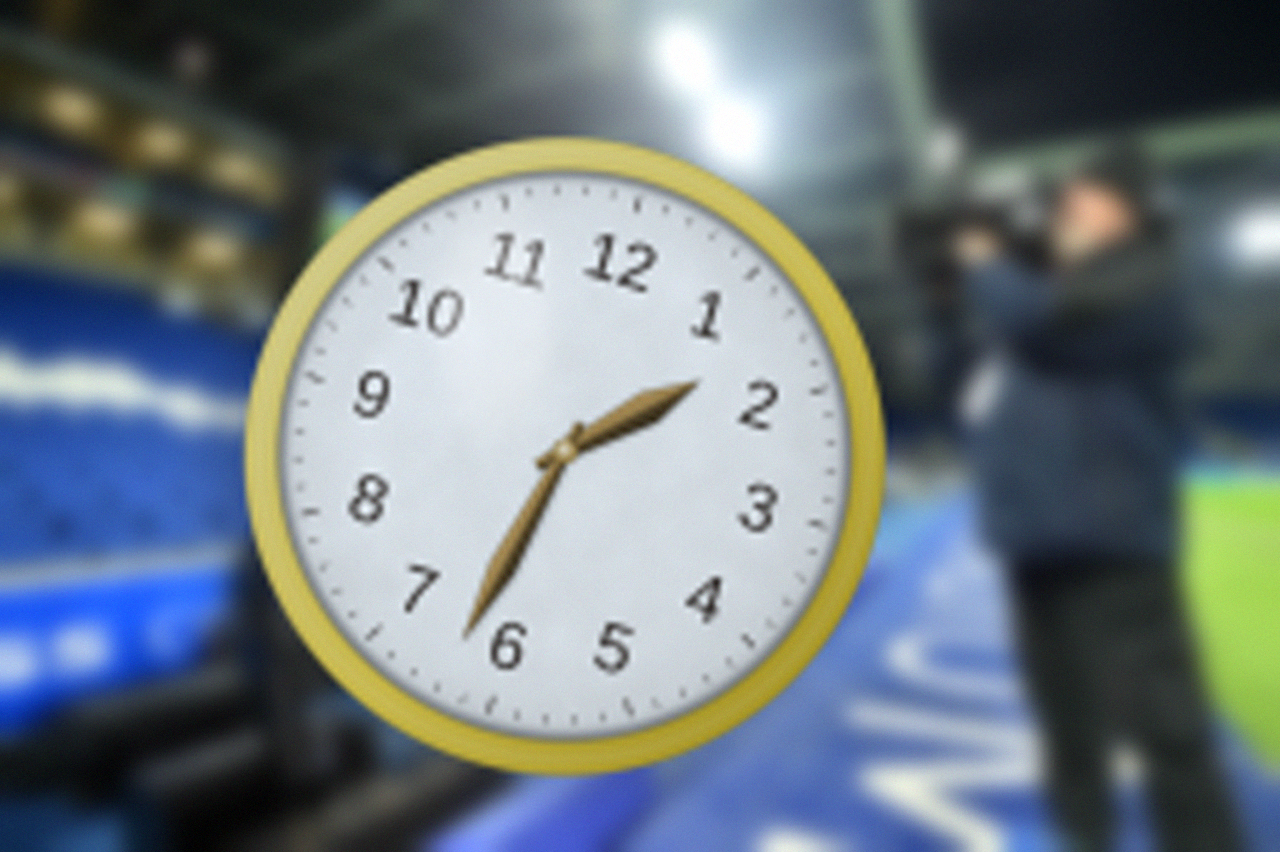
1:32
